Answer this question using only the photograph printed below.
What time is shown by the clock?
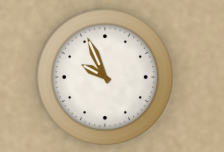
9:56
